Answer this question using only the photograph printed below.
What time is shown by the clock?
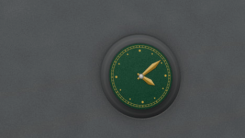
4:09
